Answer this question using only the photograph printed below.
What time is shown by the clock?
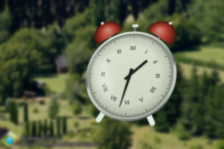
1:32
